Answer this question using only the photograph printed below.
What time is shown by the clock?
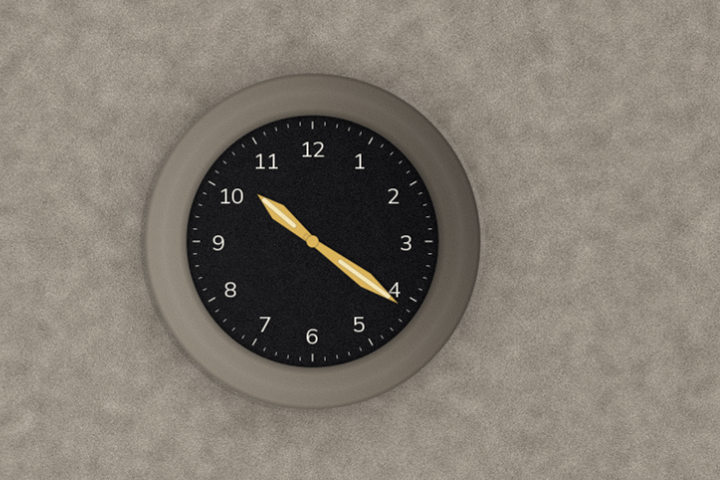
10:21
